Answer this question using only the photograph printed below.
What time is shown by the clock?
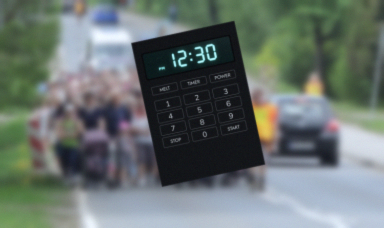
12:30
